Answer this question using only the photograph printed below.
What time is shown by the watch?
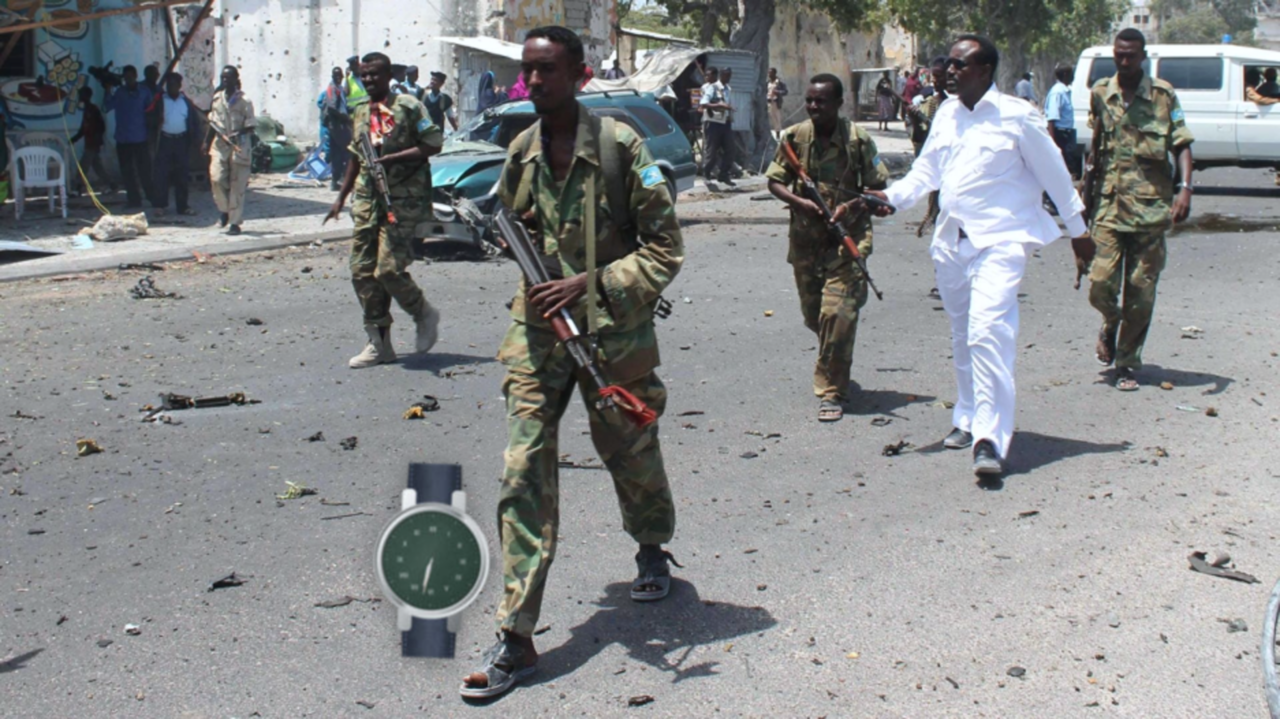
6:32
